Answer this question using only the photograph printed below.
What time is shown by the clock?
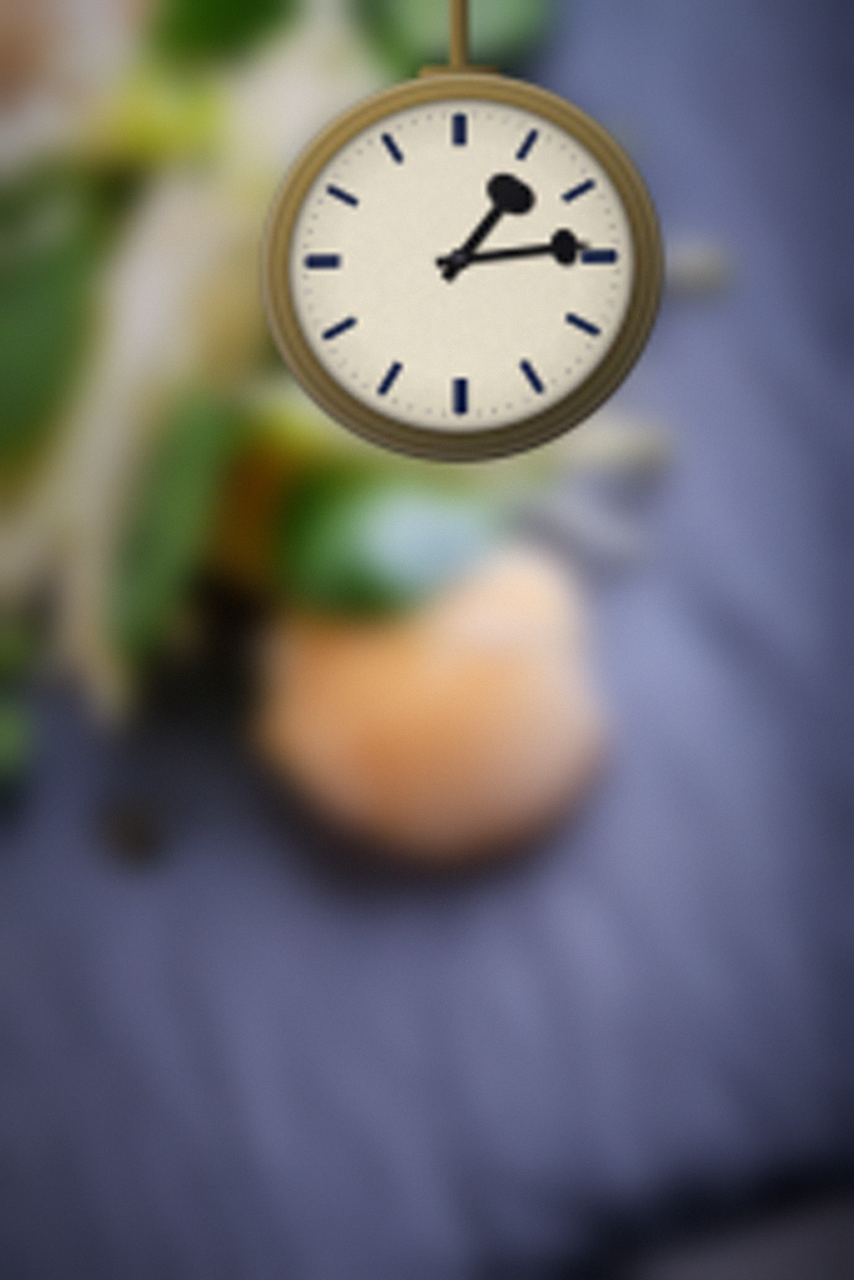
1:14
